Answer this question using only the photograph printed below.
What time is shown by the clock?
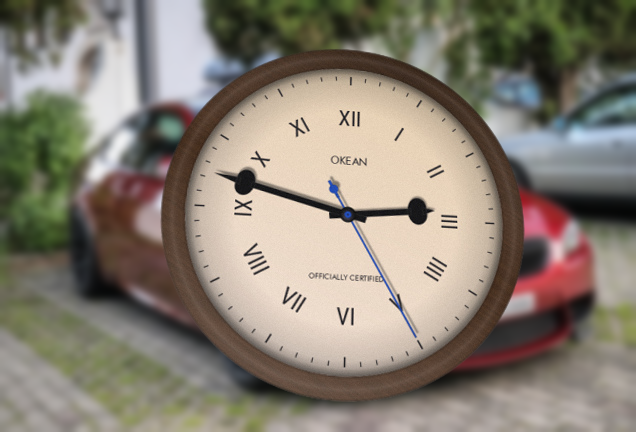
2:47:25
